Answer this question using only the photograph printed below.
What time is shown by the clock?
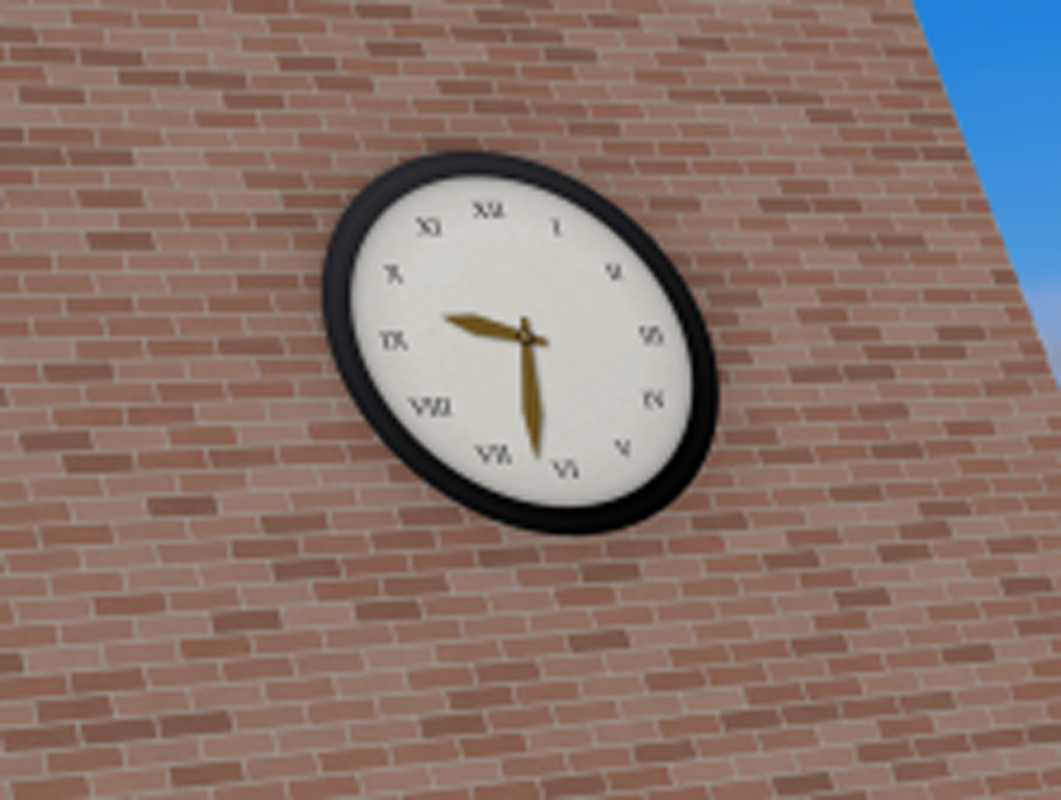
9:32
